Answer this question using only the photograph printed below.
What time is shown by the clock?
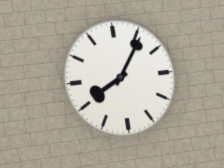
8:06
